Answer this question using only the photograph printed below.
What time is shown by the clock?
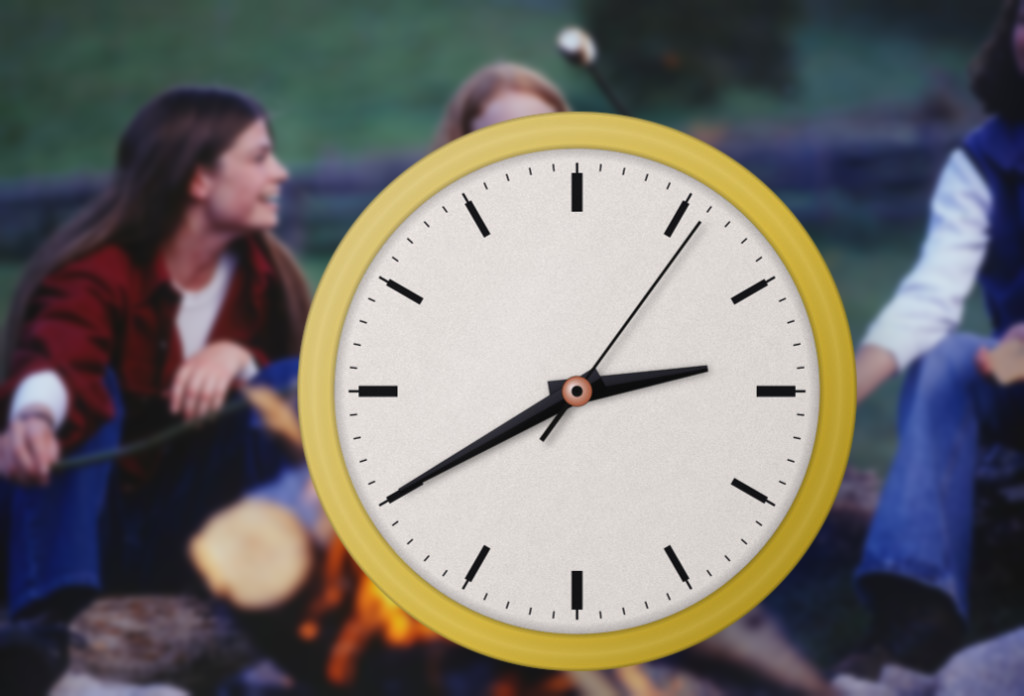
2:40:06
